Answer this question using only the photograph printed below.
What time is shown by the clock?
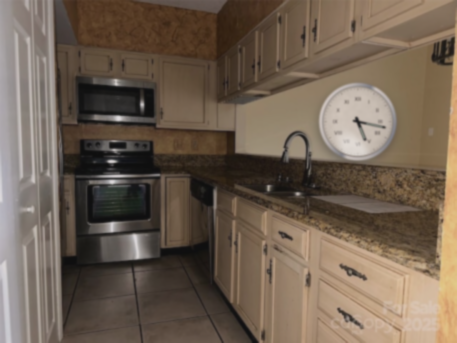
5:17
